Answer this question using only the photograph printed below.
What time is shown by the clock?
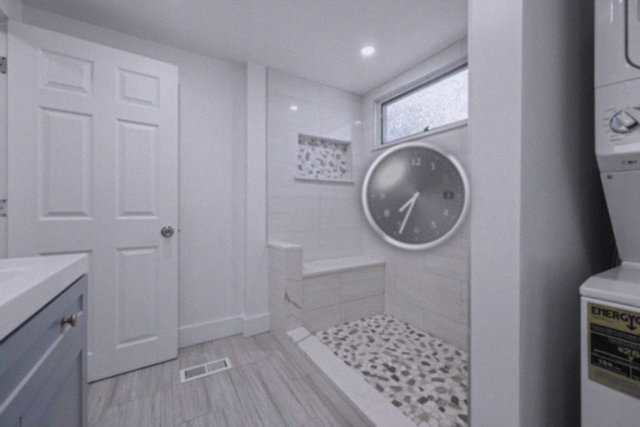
7:34
